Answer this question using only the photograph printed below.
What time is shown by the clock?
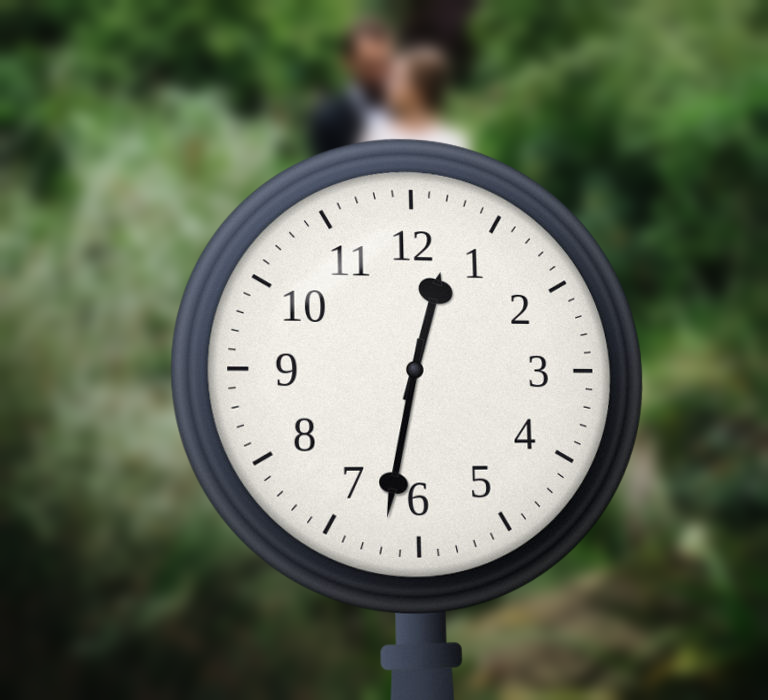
12:32
